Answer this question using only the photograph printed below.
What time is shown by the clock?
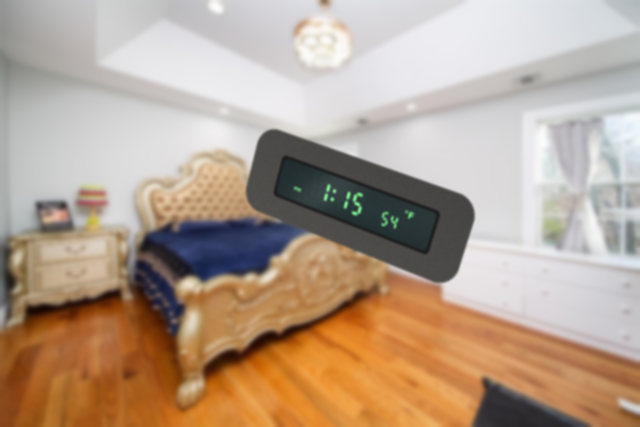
1:15
